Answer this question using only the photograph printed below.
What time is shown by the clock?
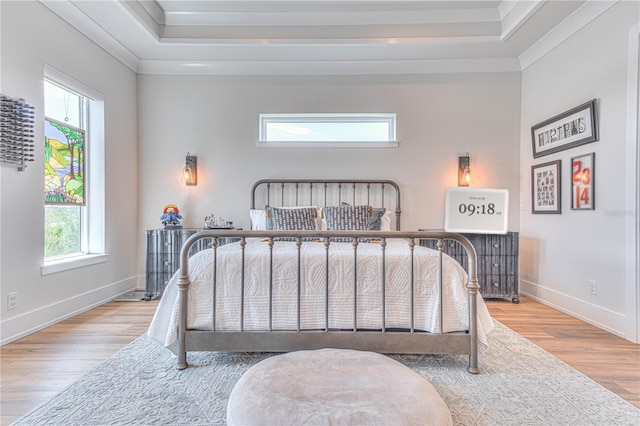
9:18
